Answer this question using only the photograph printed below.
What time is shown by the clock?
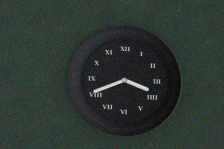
3:41
